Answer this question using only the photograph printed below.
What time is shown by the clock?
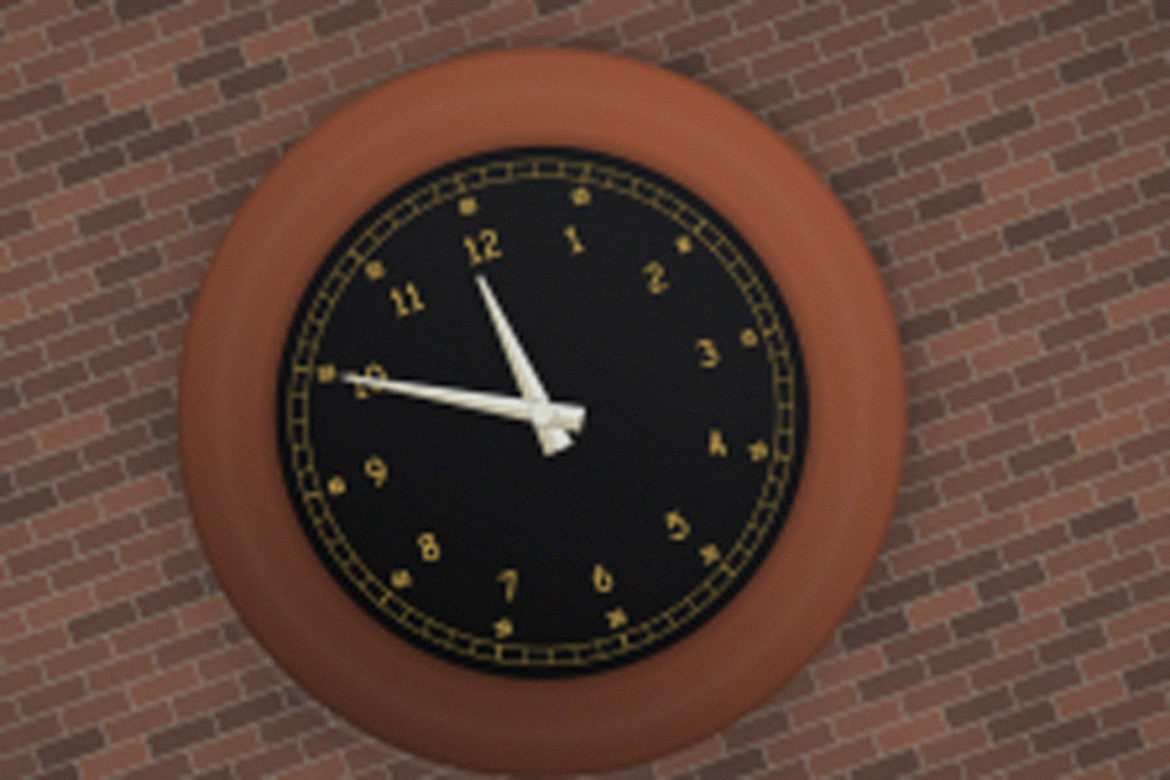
11:50
